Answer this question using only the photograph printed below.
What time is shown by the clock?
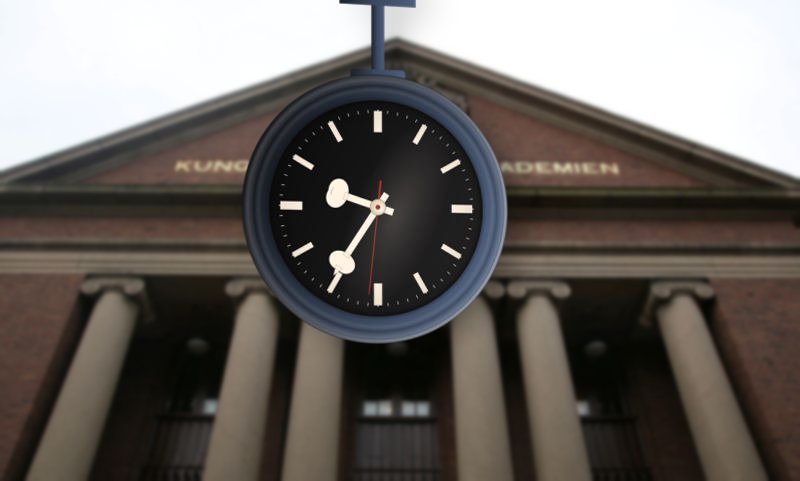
9:35:31
